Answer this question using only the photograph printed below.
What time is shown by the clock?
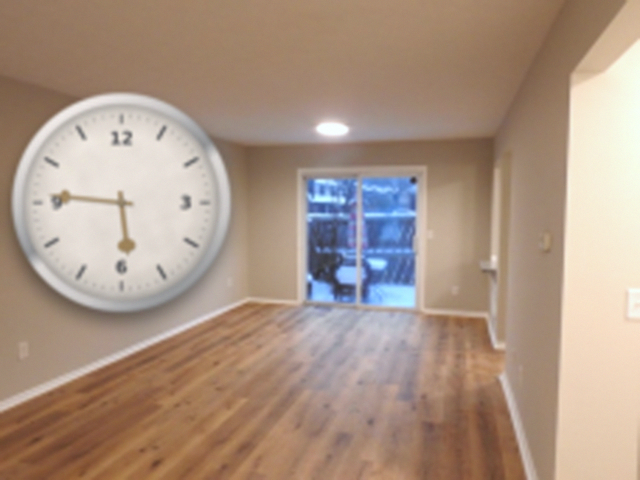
5:46
